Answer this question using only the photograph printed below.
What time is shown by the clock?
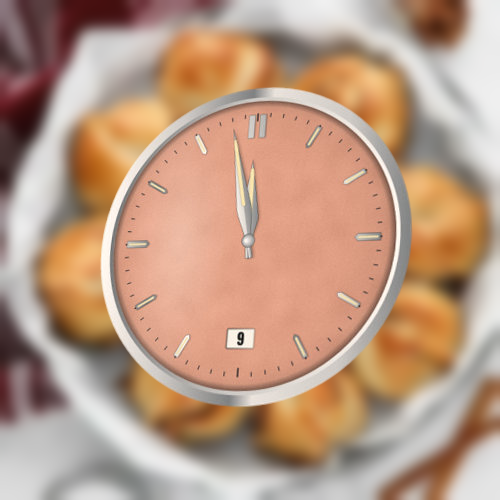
11:58
